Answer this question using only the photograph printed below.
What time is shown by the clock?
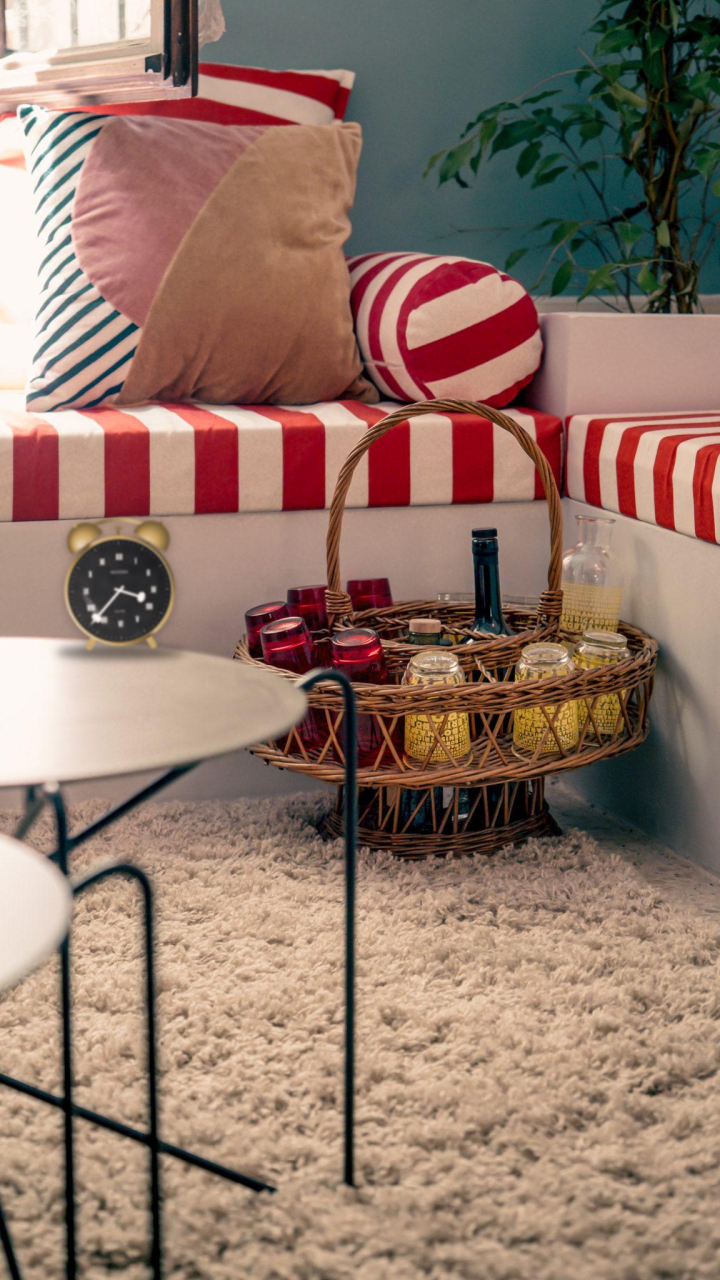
3:37
